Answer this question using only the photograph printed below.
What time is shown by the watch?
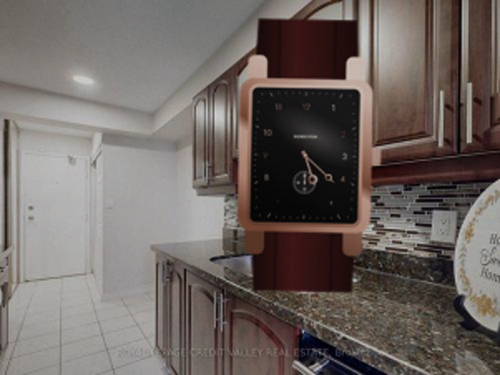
5:22
